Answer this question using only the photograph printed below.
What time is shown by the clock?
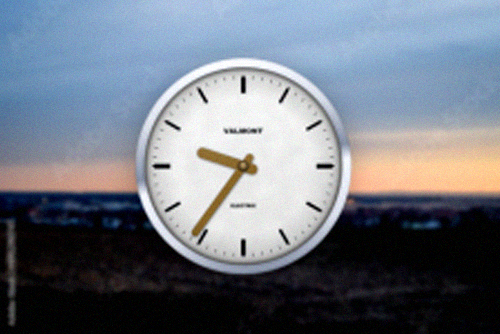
9:36
